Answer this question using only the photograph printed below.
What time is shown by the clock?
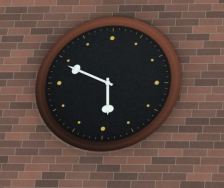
5:49
